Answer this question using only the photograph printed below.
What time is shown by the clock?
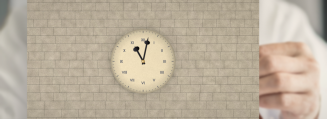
11:02
